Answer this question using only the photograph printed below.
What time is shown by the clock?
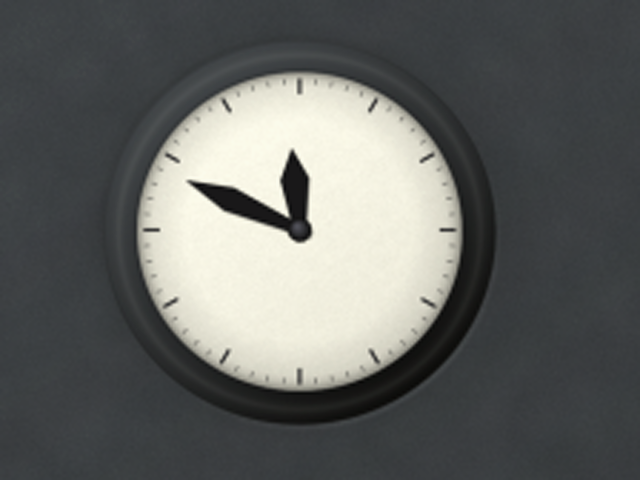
11:49
